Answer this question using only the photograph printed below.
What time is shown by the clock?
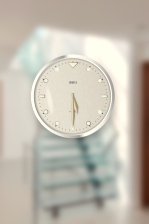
5:30
